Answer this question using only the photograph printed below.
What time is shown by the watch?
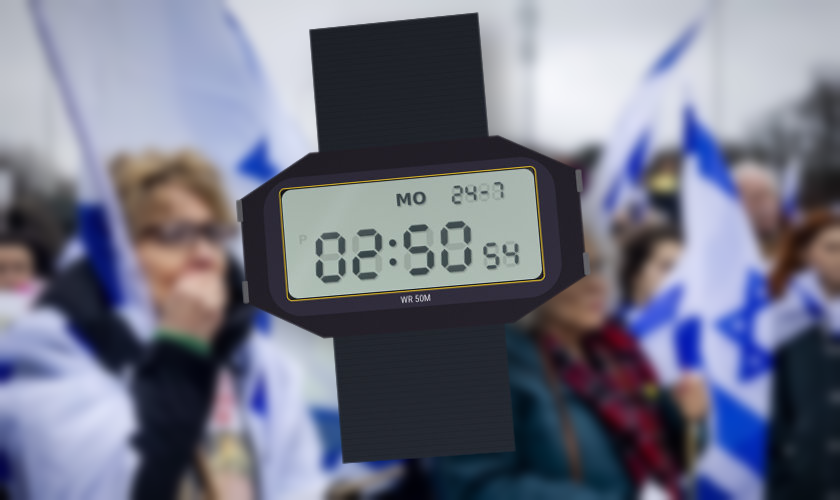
2:50:54
